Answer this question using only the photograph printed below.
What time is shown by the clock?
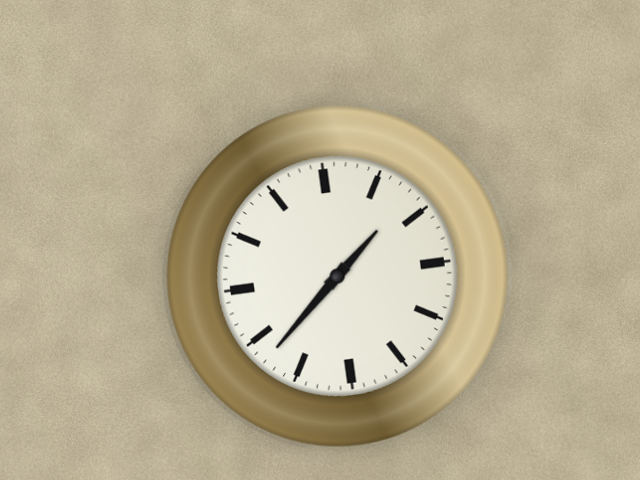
1:38
